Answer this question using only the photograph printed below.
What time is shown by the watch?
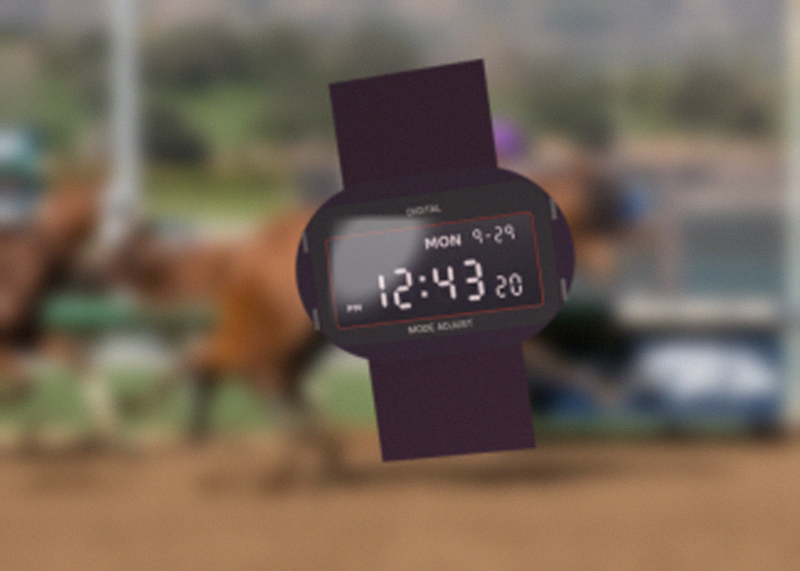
12:43:20
